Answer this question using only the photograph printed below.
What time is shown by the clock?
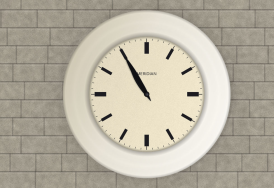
10:55
